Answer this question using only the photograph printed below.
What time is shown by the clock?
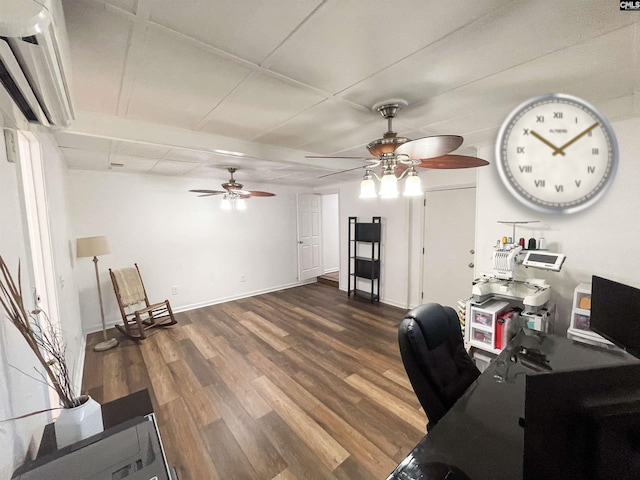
10:09
